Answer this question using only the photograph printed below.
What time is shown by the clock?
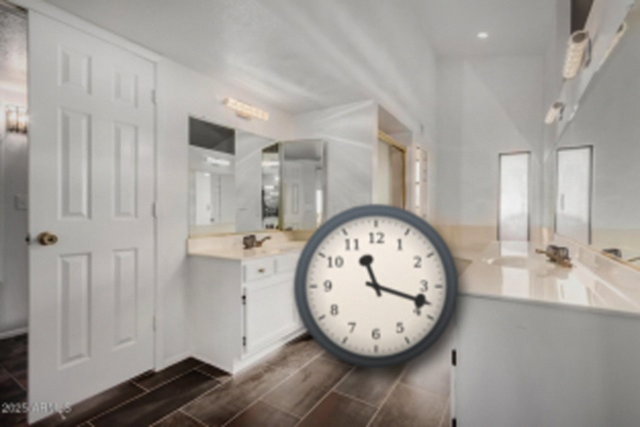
11:18
